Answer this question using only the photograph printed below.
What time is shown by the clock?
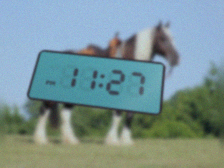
11:27
